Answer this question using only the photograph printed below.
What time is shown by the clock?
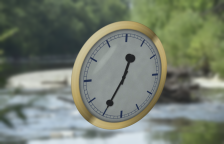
12:35
